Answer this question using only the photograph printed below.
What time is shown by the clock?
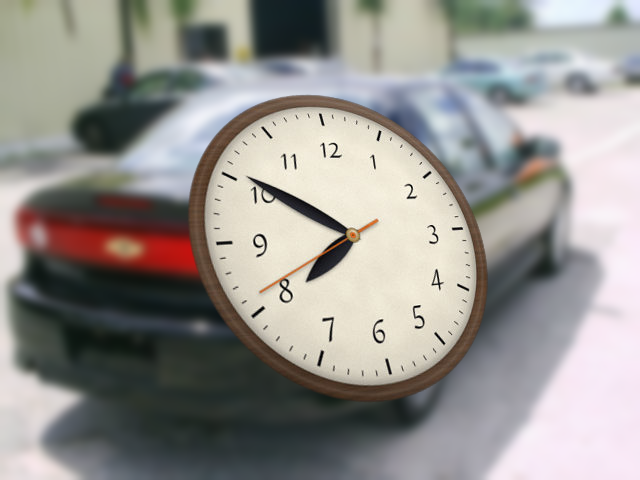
7:50:41
